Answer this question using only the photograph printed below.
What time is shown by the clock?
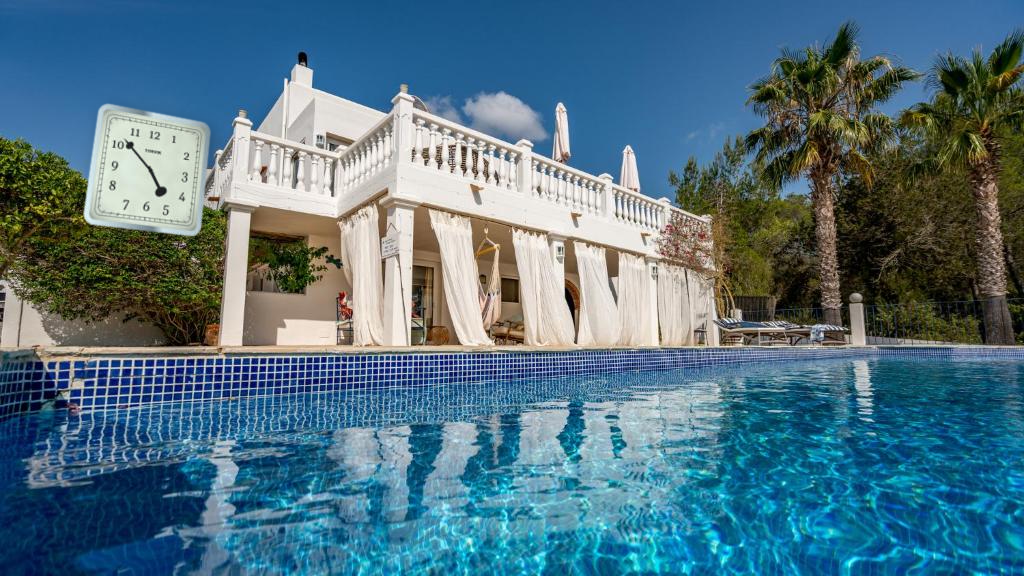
4:52
